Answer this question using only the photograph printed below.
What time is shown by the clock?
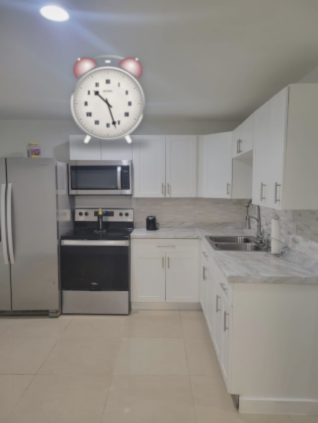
10:27
